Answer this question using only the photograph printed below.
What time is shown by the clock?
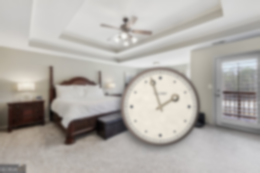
1:57
